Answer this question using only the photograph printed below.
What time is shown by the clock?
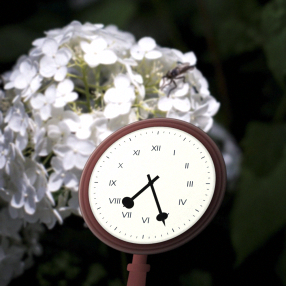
7:26
